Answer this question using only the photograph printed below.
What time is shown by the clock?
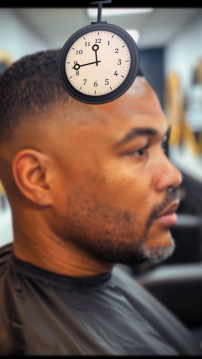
11:43
